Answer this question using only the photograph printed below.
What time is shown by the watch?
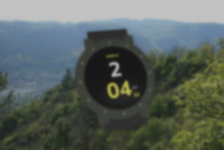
2:04
